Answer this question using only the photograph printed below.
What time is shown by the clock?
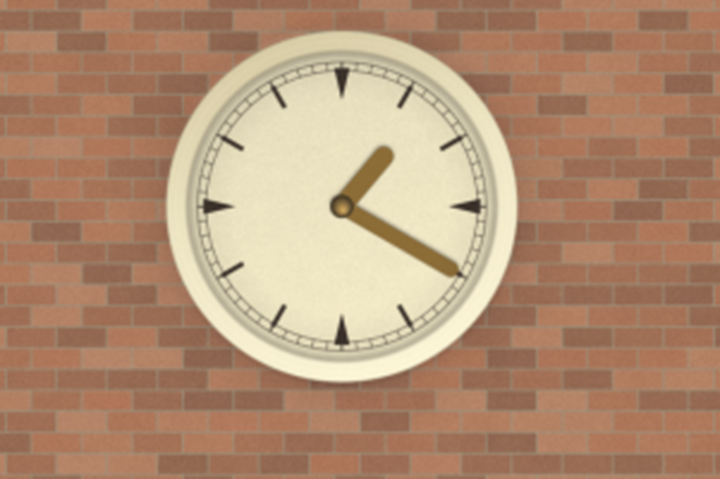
1:20
